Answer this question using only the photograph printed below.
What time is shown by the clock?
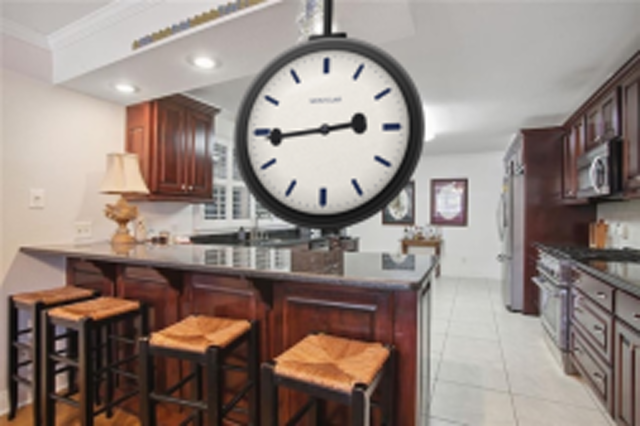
2:44
